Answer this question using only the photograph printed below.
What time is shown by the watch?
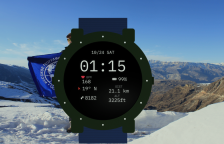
1:15
